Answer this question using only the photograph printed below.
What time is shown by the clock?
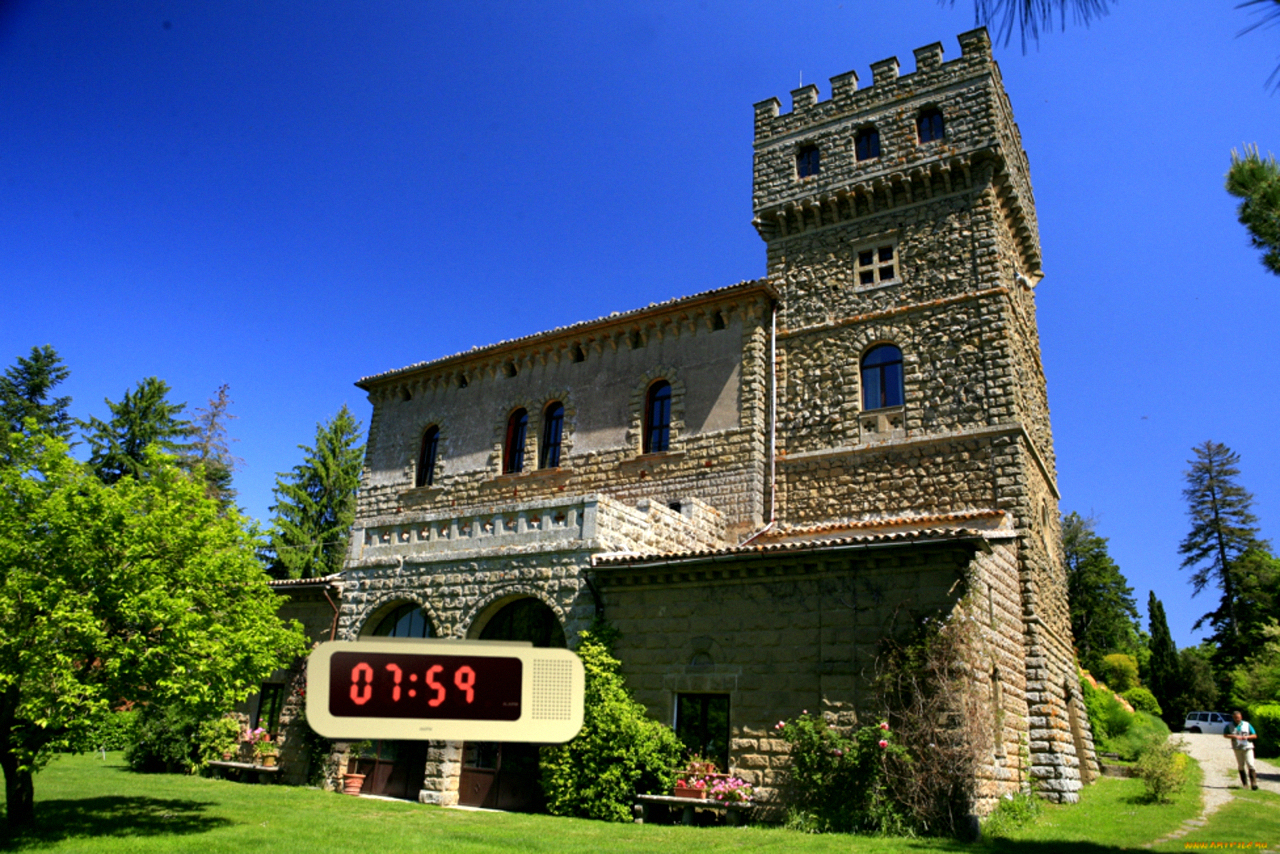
7:59
